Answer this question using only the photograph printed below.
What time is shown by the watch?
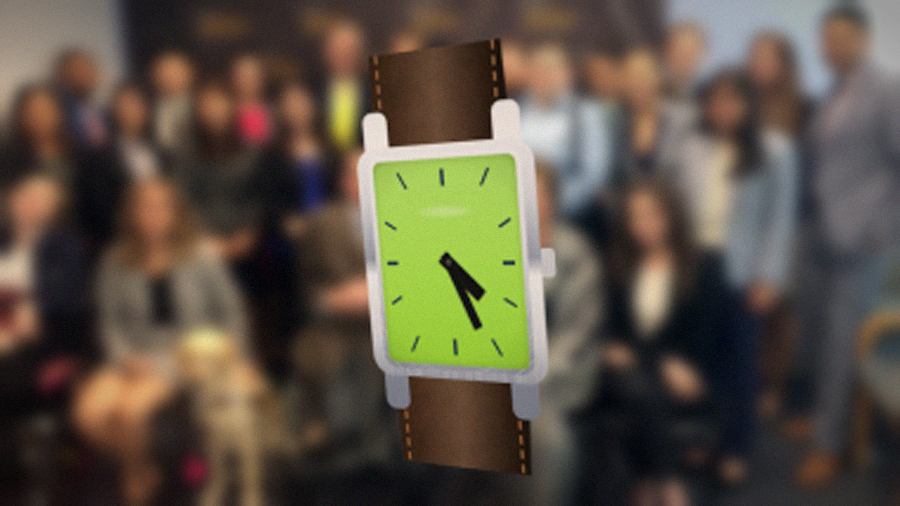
4:26
